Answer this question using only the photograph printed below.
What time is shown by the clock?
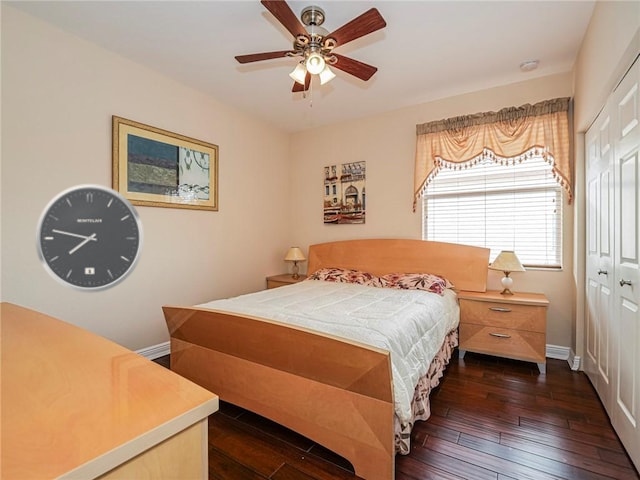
7:47
